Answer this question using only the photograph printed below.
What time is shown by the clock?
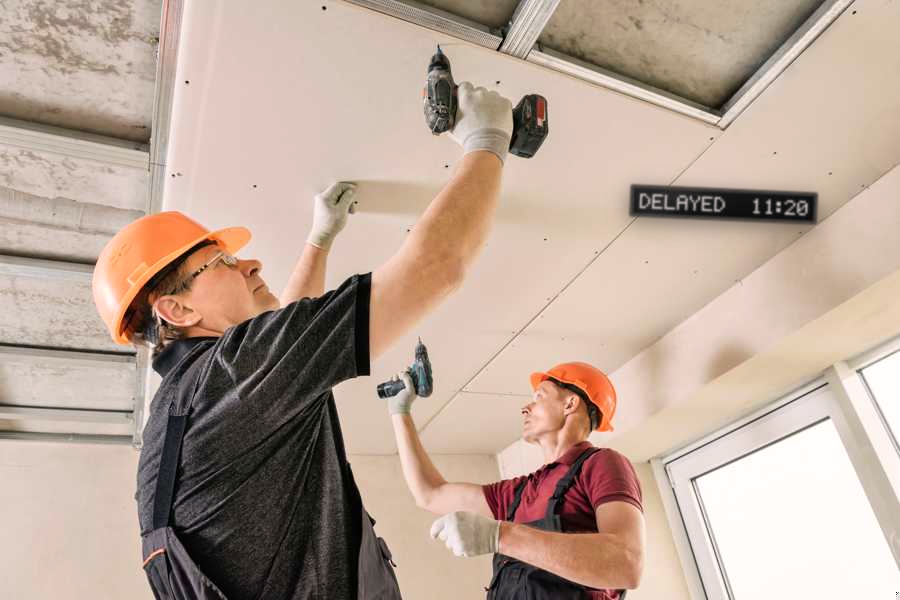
11:20
